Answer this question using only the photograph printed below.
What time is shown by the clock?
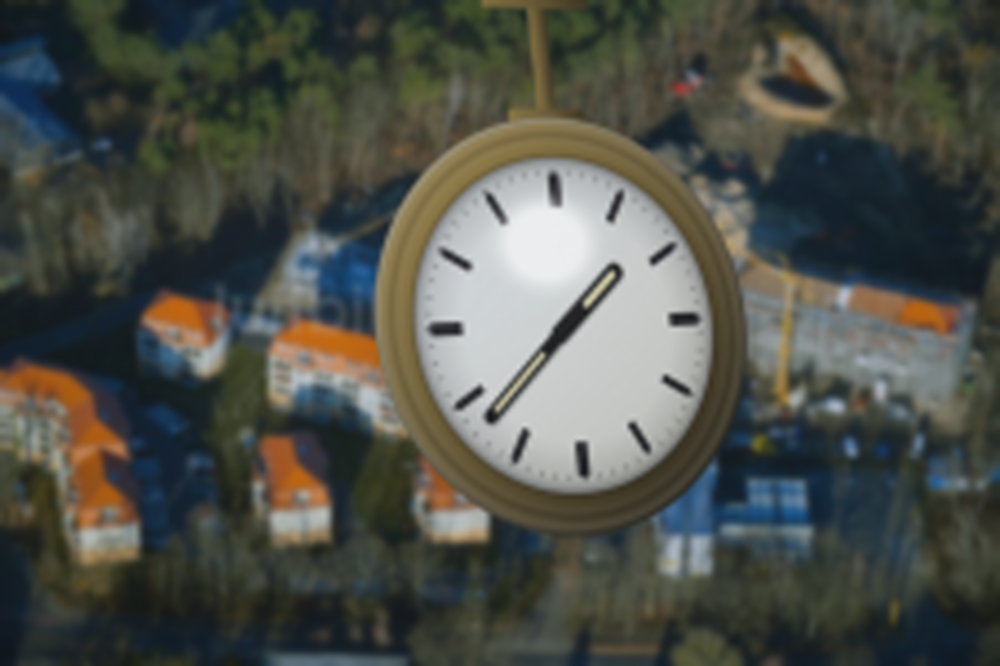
1:38
